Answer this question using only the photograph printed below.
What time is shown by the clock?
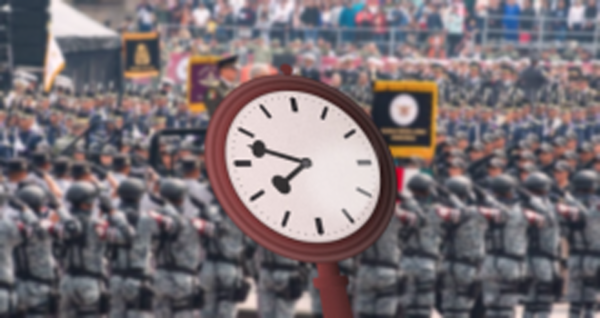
7:48
